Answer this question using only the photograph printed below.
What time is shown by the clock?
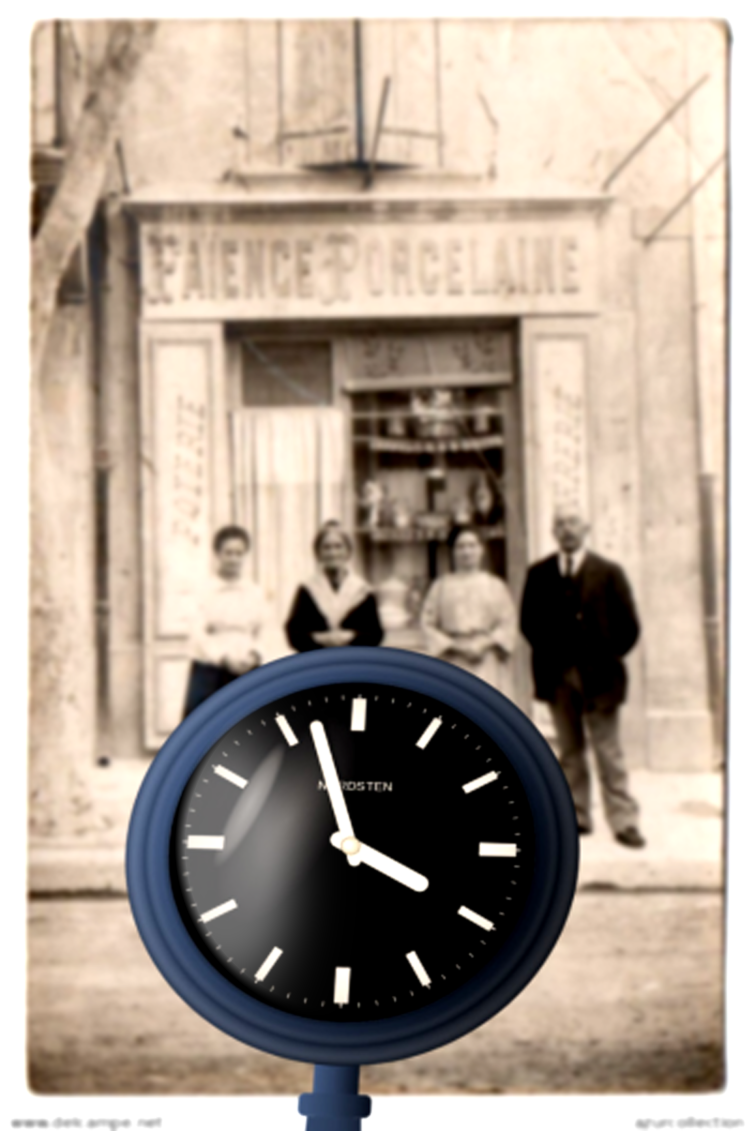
3:57
